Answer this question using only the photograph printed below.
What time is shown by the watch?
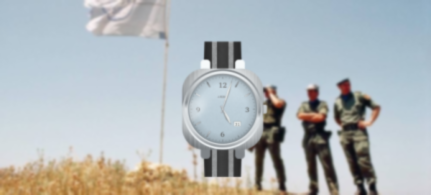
5:03
